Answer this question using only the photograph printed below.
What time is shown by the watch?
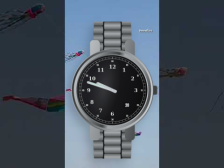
9:48
